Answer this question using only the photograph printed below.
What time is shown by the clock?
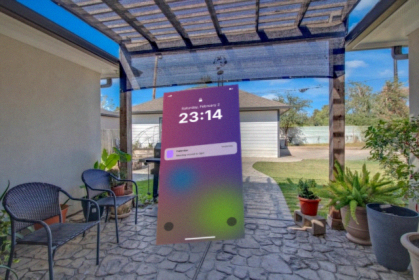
23:14
